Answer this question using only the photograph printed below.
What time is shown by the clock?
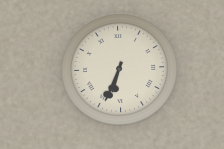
6:34
